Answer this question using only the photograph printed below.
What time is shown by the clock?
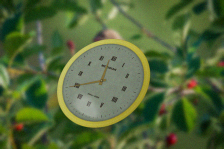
11:40
